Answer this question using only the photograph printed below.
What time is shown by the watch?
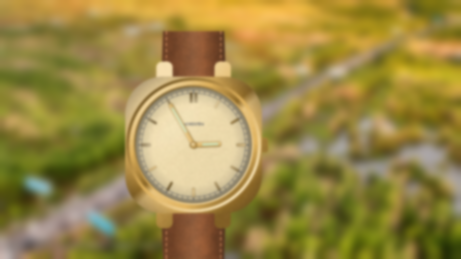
2:55
